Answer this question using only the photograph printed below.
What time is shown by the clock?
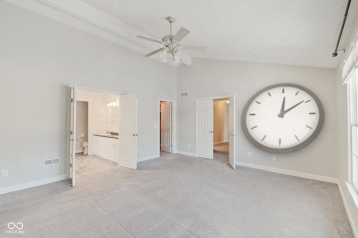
12:09
